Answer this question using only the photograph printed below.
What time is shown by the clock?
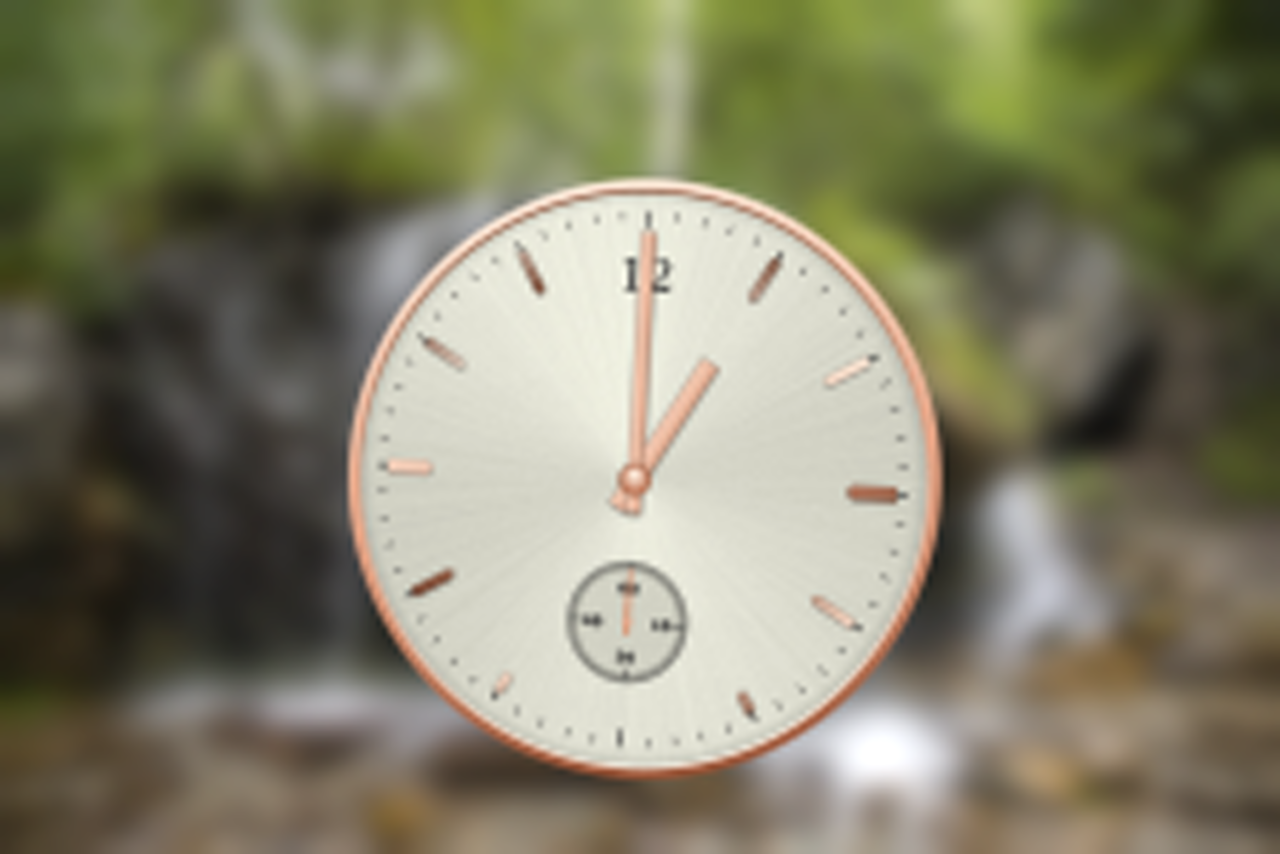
1:00
